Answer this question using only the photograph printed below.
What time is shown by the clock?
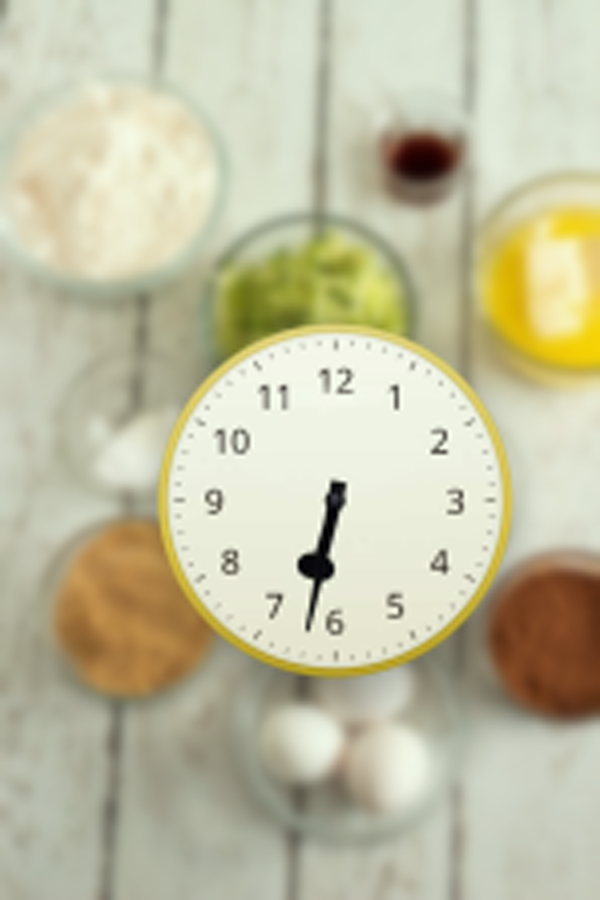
6:32
